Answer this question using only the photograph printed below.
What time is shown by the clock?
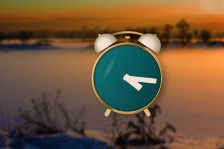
4:16
